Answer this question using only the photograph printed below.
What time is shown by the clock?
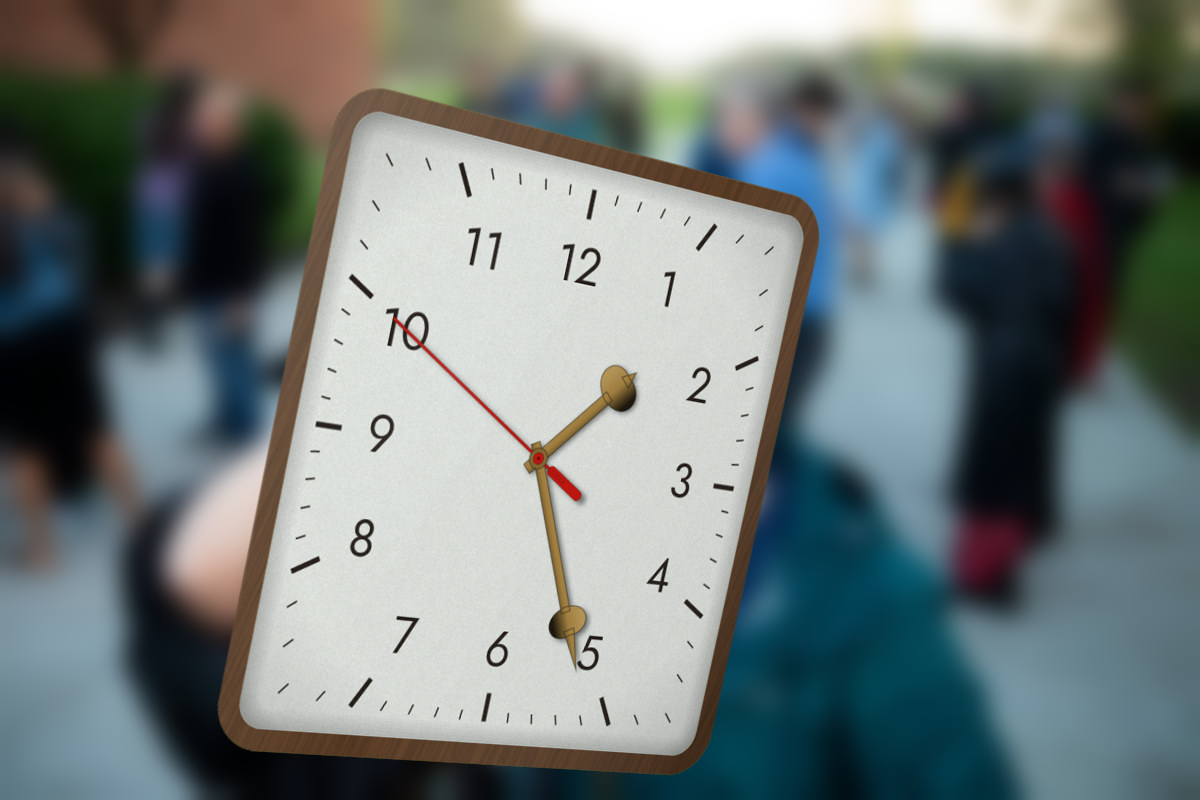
1:25:50
